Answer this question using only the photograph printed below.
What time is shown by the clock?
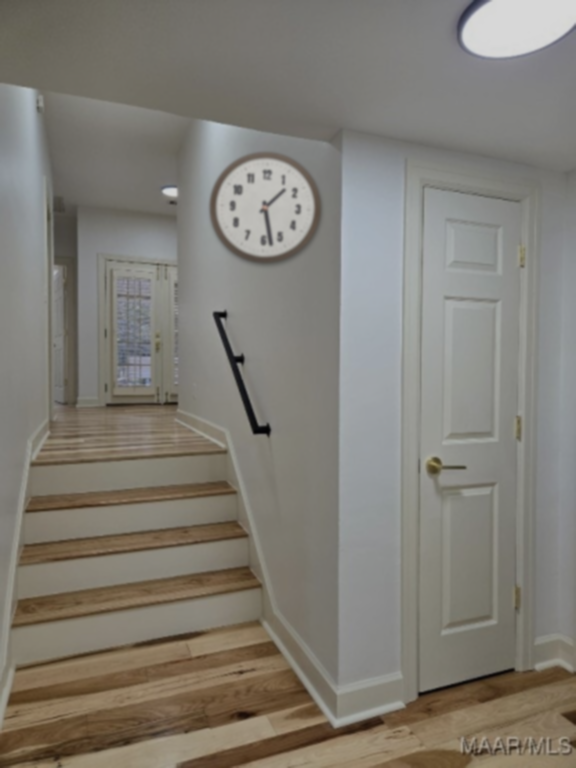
1:28
